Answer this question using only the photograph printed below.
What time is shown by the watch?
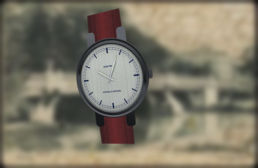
10:04
